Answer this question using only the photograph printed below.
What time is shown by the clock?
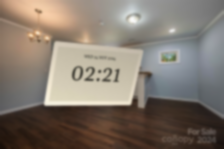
2:21
